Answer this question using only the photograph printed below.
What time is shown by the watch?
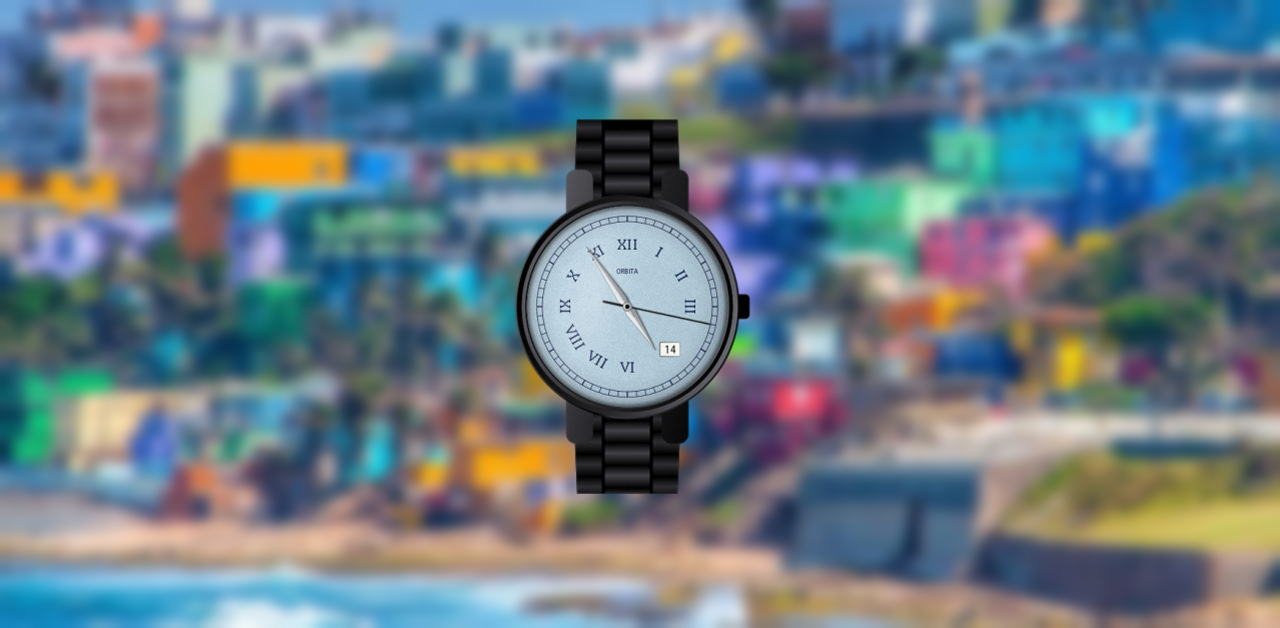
4:54:17
